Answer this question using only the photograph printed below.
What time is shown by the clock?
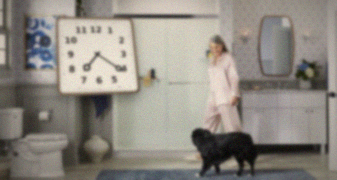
7:21
